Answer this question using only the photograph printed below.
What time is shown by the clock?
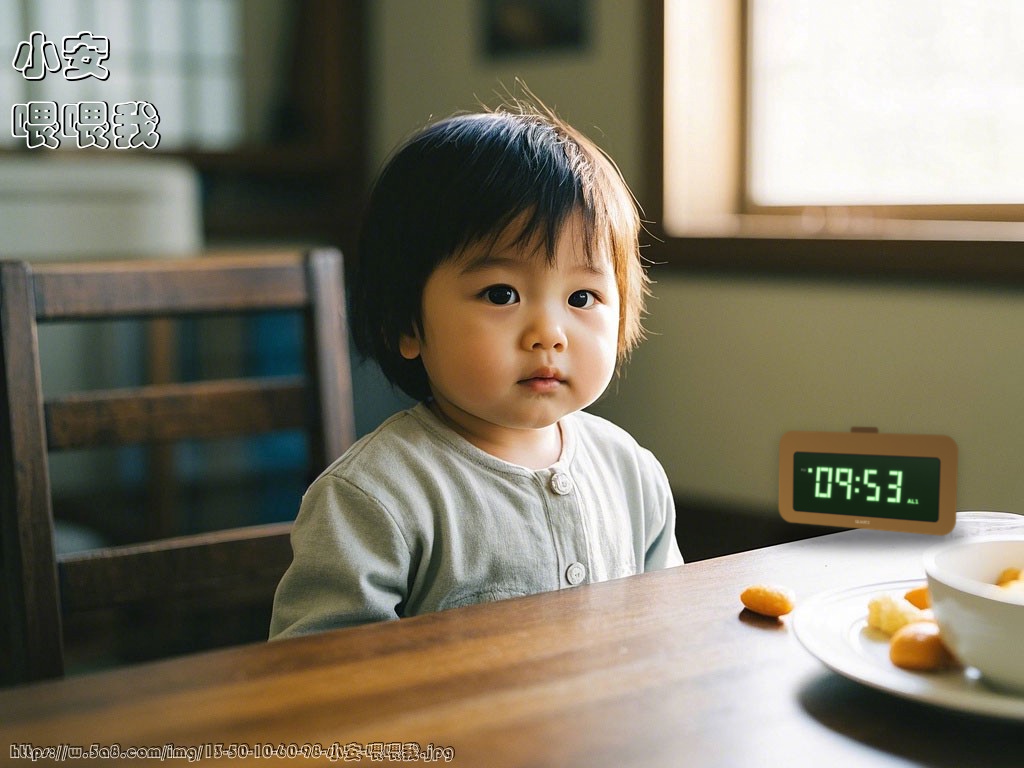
9:53
